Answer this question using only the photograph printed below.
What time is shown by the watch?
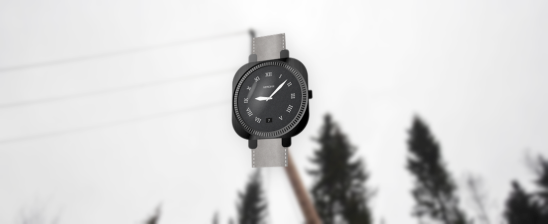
9:08
